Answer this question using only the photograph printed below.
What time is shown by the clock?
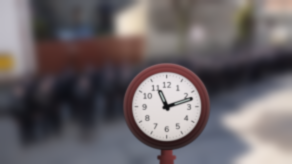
11:12
